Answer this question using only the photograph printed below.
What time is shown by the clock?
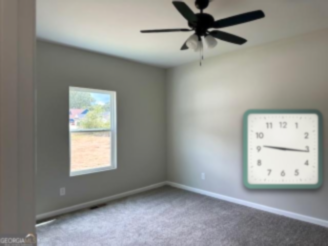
9:16
